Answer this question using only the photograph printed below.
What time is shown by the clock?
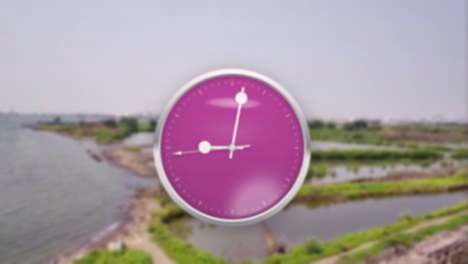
9:01:44
